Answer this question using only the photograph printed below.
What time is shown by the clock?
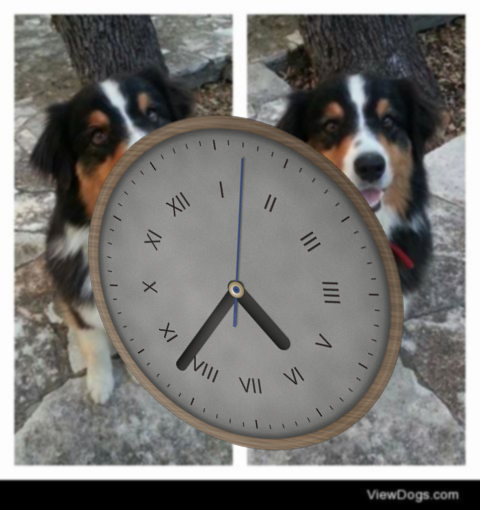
5:42:07
